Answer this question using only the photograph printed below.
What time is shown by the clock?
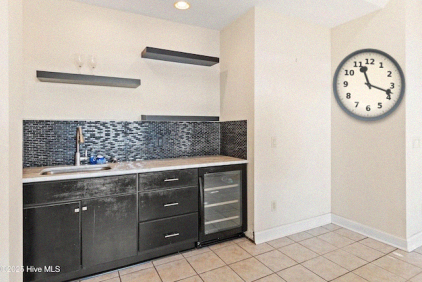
11:18
